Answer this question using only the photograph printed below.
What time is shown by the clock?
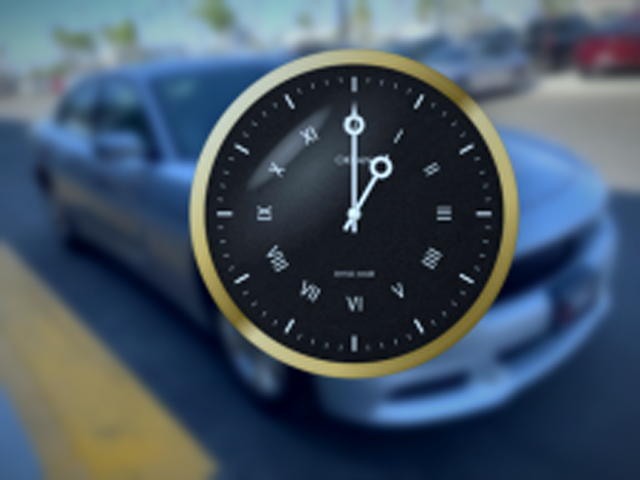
1:00
